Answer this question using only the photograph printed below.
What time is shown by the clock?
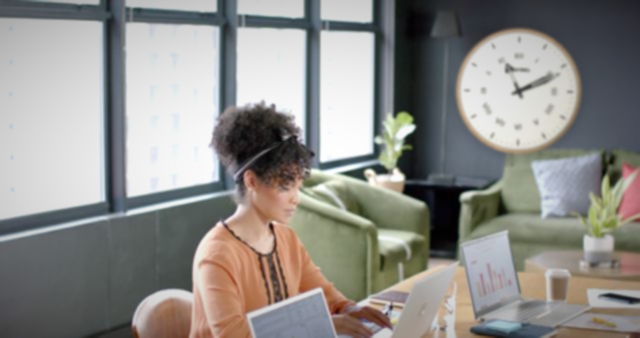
11:11
